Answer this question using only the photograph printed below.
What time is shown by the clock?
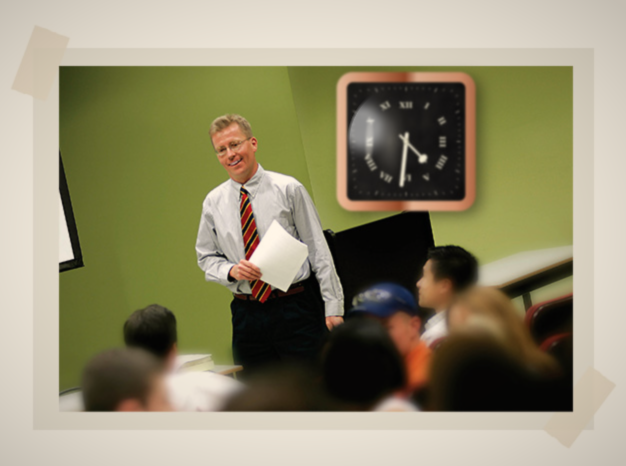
4:31
